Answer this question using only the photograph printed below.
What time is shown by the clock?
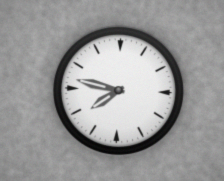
7:47
